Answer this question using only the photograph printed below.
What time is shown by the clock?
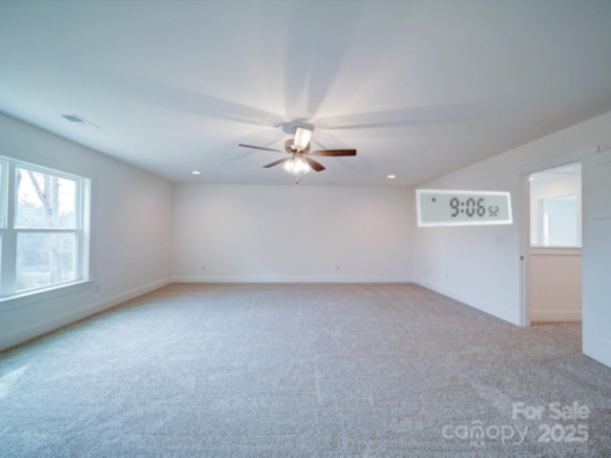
9:06
